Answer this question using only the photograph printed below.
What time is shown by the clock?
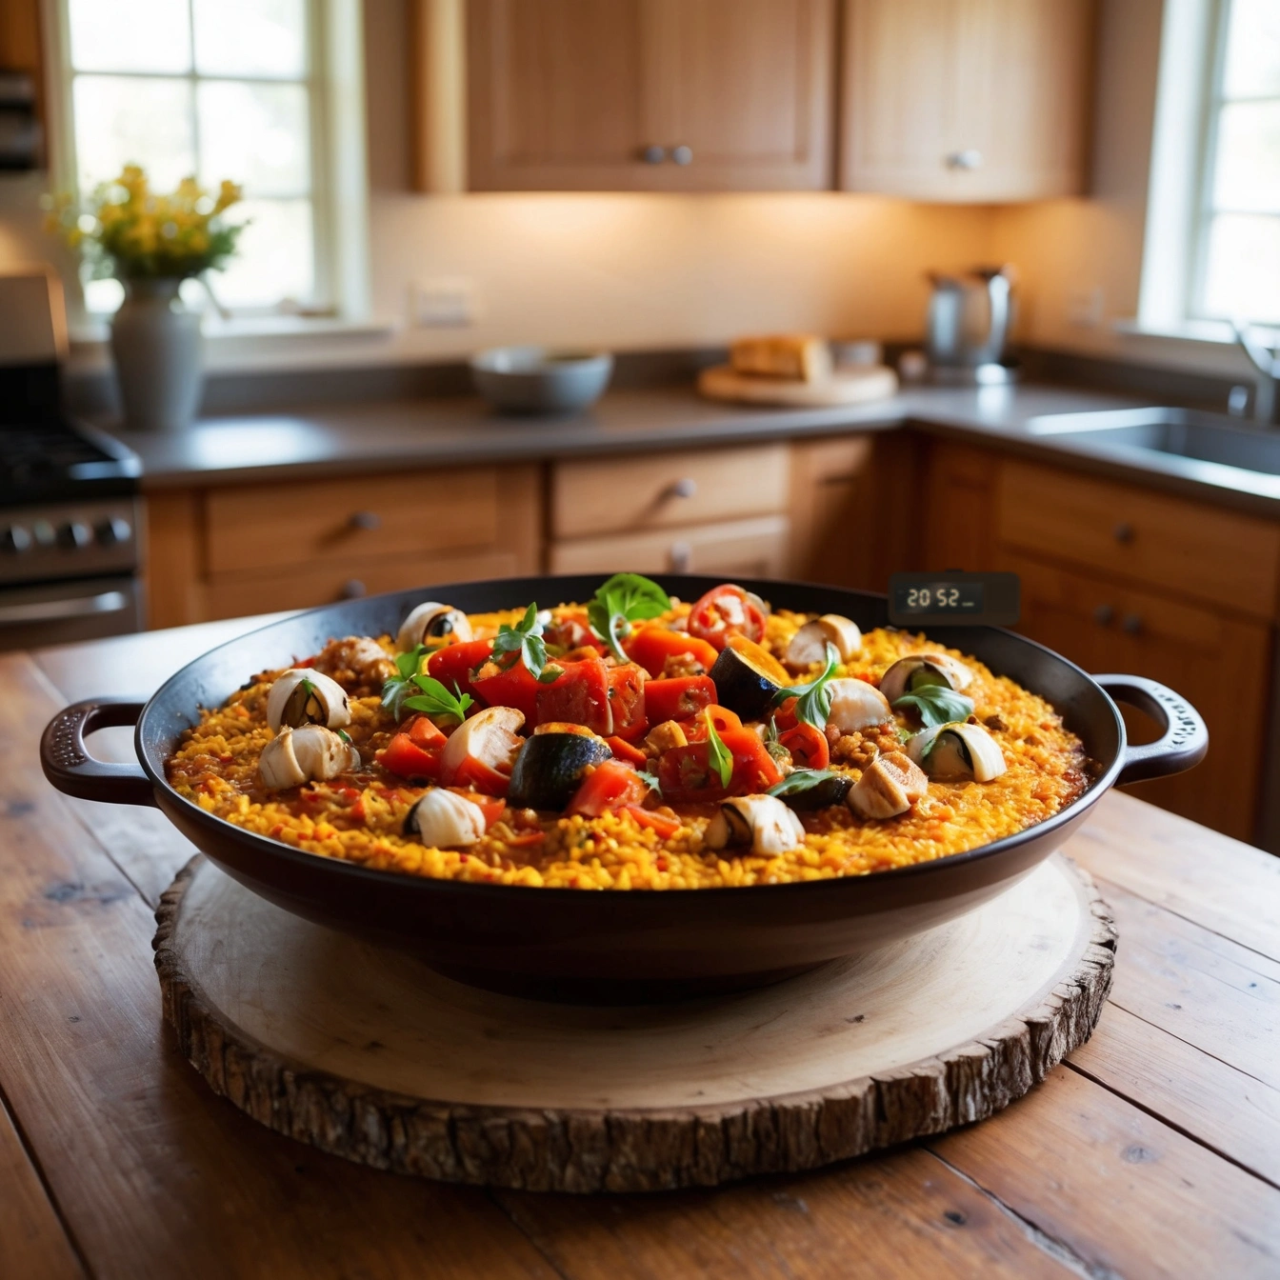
20:52
